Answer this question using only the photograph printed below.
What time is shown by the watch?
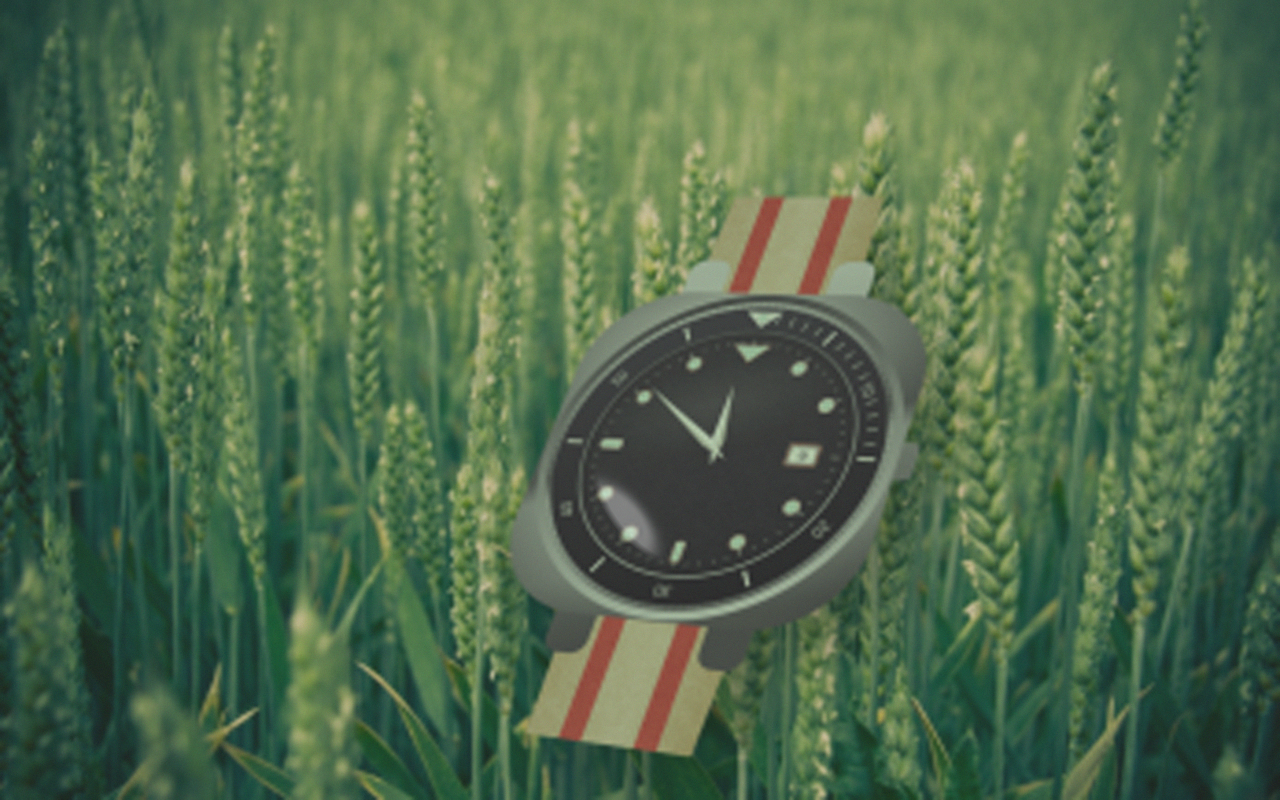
11:51
